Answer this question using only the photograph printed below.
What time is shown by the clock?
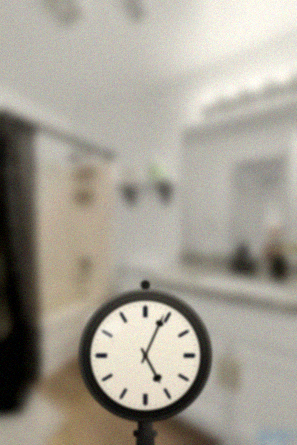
5:04
